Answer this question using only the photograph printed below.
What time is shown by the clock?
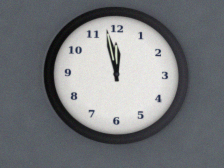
11:58
